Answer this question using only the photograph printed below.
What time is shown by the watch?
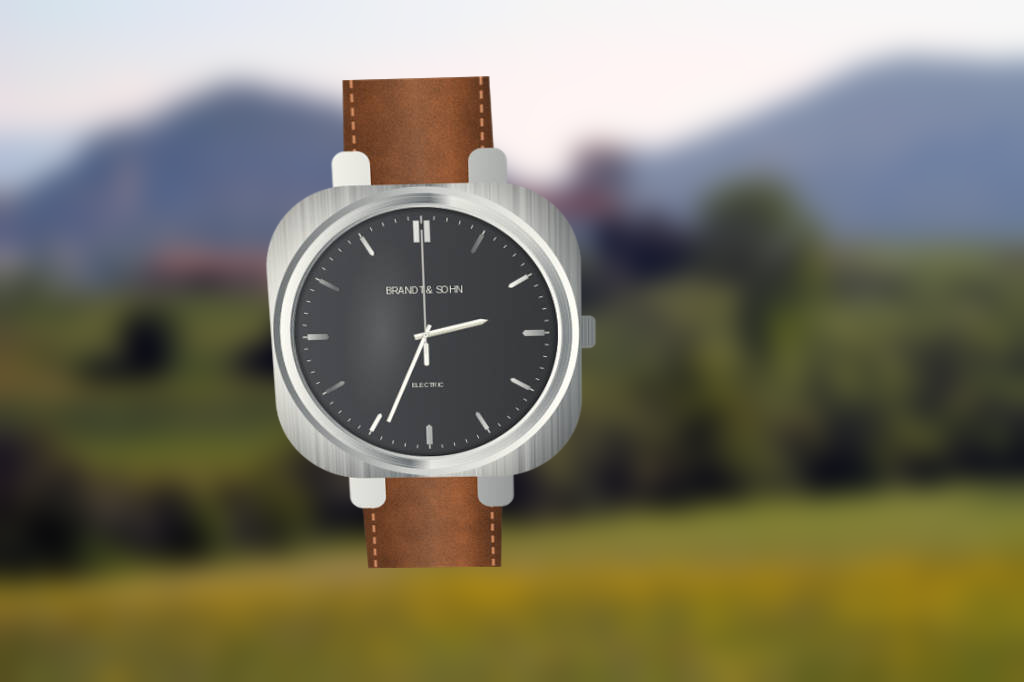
2:34:00
